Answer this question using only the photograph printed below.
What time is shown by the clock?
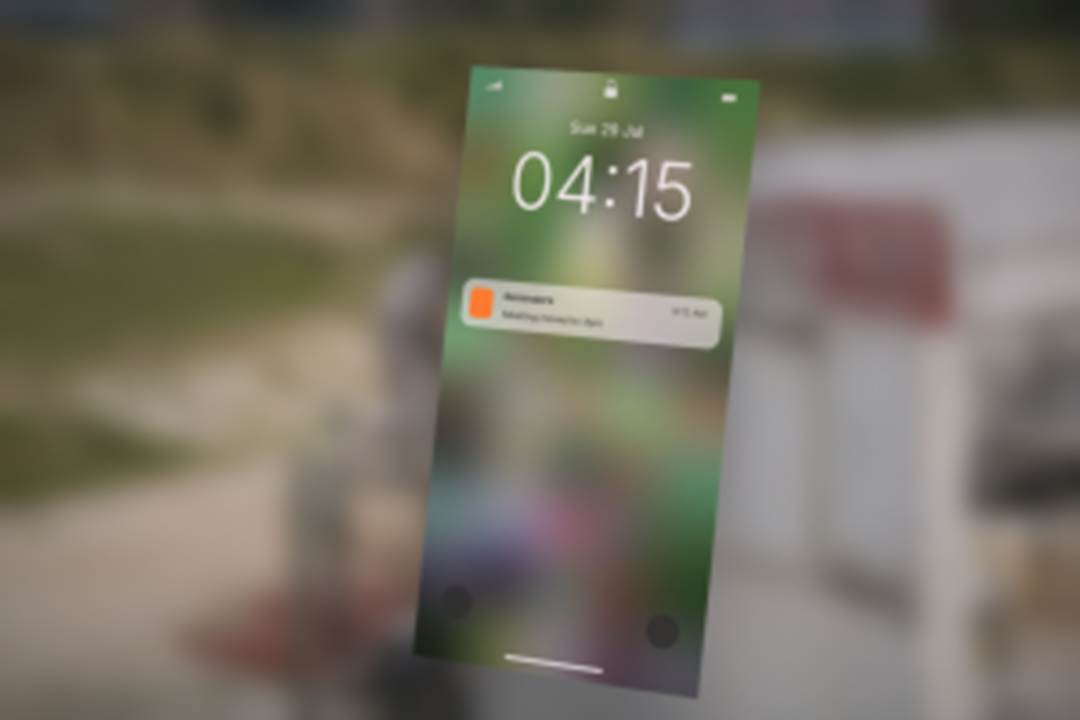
4:15
